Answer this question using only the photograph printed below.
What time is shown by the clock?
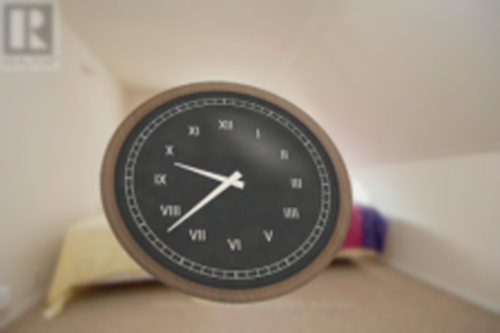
9:38
